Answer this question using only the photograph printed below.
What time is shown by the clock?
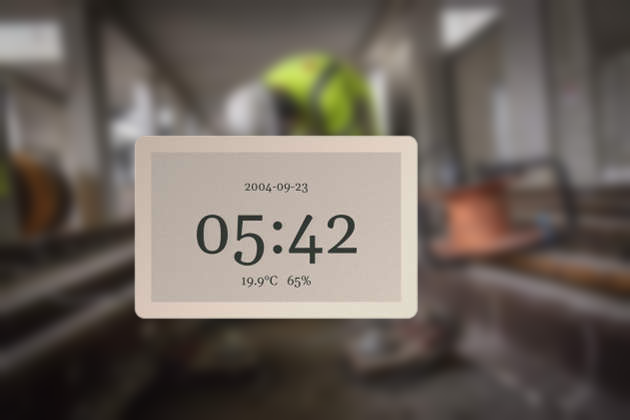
5:42
